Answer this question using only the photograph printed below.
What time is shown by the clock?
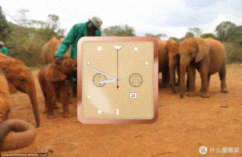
8:49
